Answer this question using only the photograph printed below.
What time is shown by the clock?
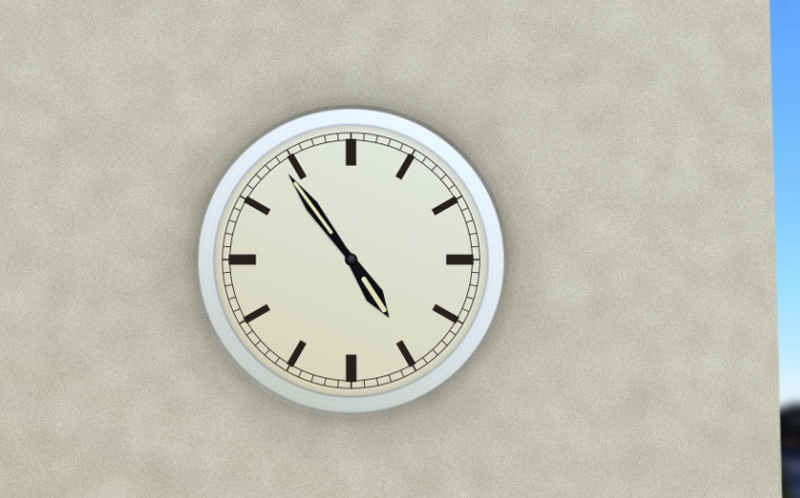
4:54
